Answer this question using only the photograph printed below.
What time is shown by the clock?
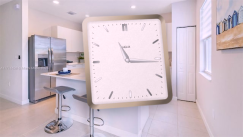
11:16
